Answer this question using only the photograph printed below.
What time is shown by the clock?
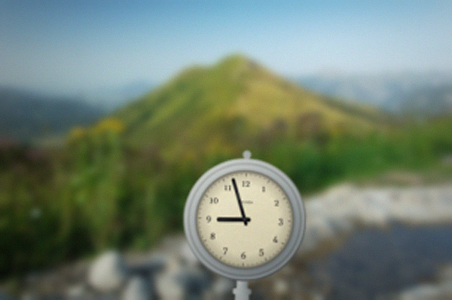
8:57
